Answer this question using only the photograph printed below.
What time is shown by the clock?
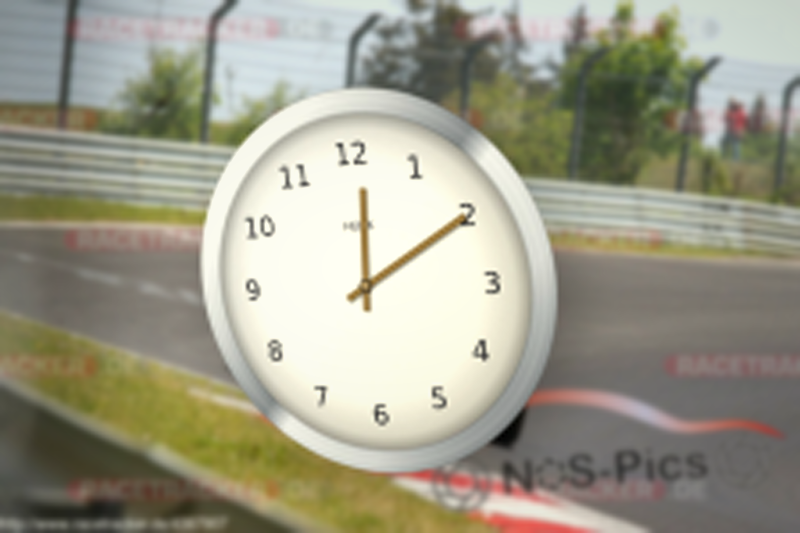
12:10
